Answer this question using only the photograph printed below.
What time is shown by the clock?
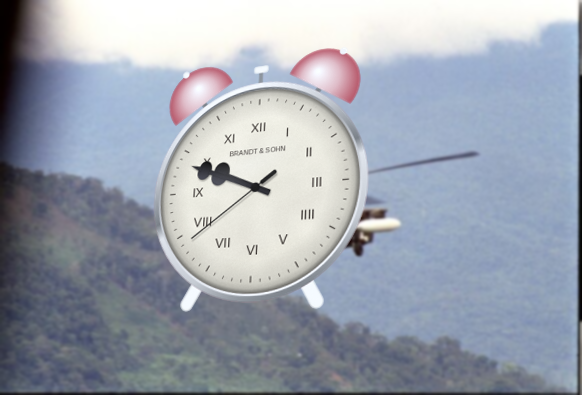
9:48:39
